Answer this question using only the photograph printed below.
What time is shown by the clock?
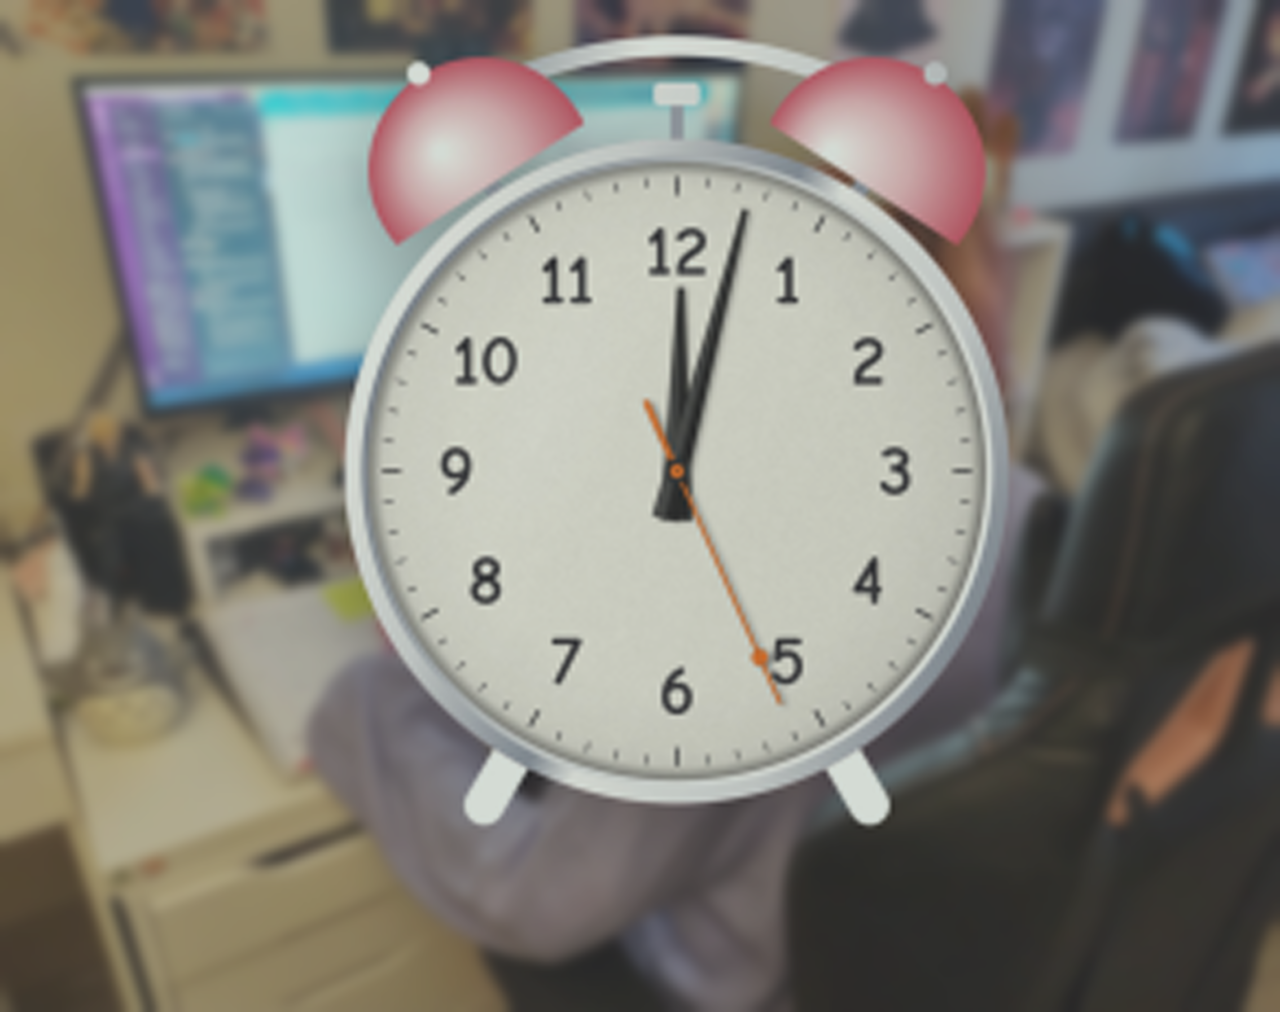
12:02:26
